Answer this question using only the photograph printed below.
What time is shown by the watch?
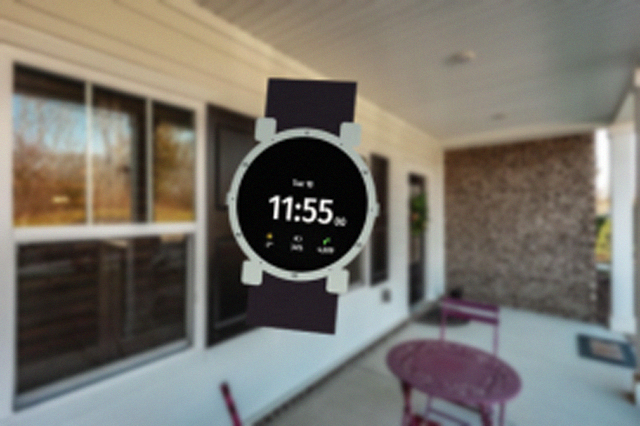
11:55
